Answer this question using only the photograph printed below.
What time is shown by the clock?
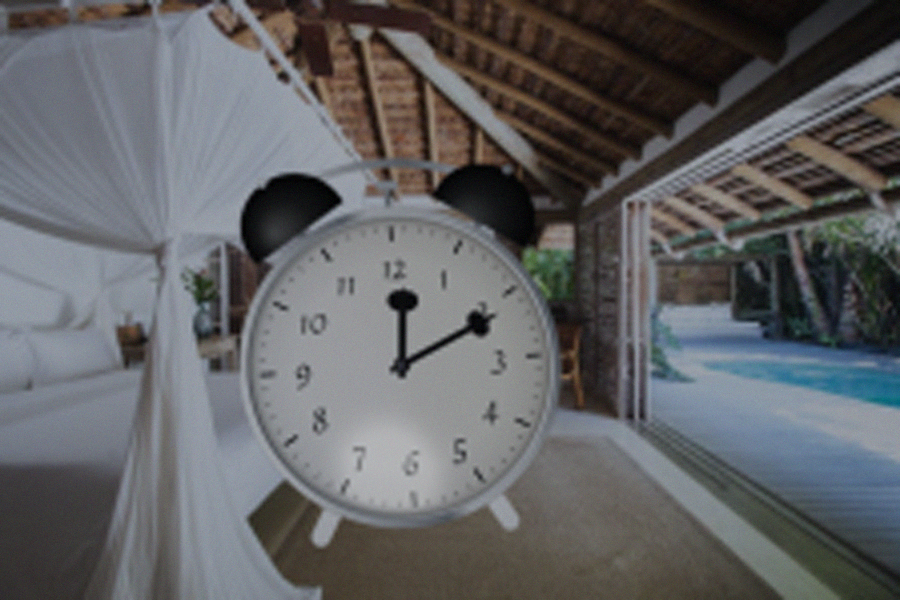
12:11
